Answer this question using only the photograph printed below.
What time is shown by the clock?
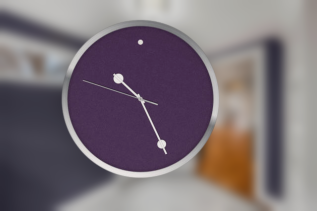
10:25:48
